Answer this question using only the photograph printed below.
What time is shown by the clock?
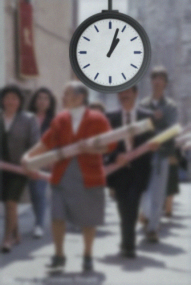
1:03
